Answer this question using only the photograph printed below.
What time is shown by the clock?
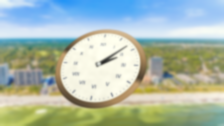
2:08
